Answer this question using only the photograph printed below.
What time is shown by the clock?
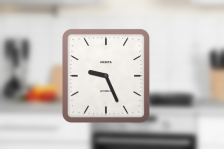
9:26
